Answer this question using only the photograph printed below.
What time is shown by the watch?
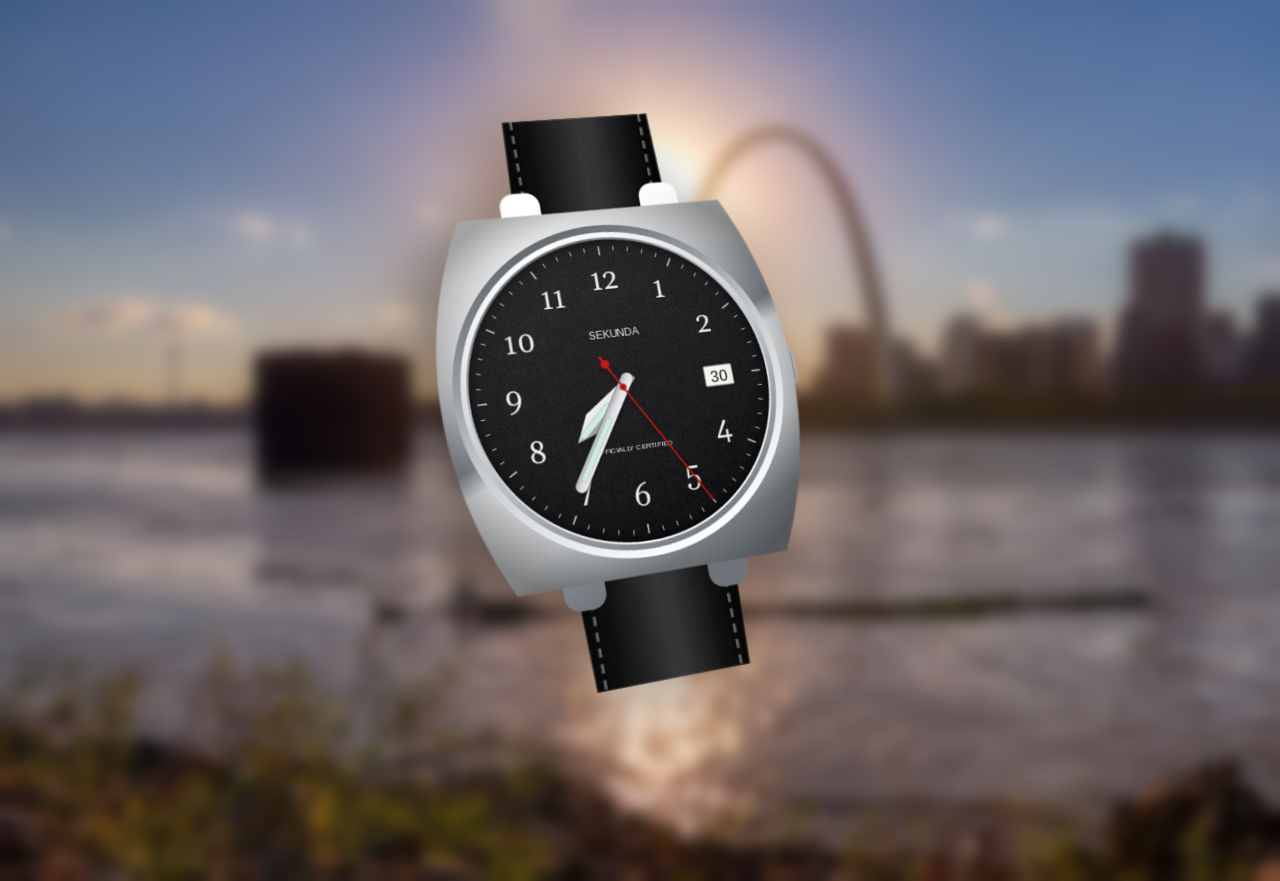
7:35:25
